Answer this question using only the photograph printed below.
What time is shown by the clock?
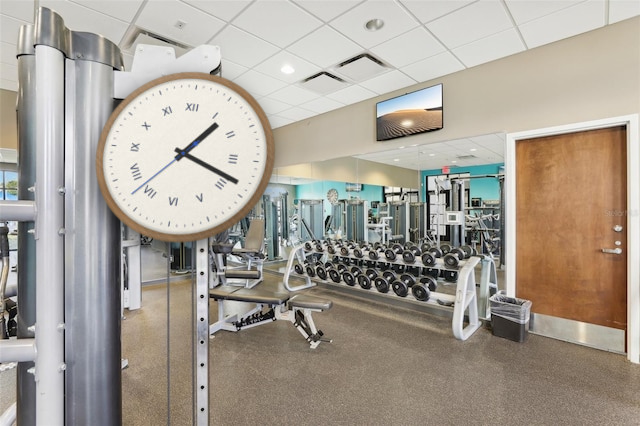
1:18:37
